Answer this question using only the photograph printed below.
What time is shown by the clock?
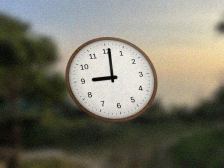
9:01
